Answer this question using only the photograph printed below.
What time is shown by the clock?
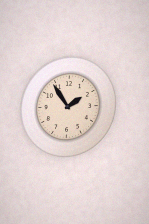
1:54
